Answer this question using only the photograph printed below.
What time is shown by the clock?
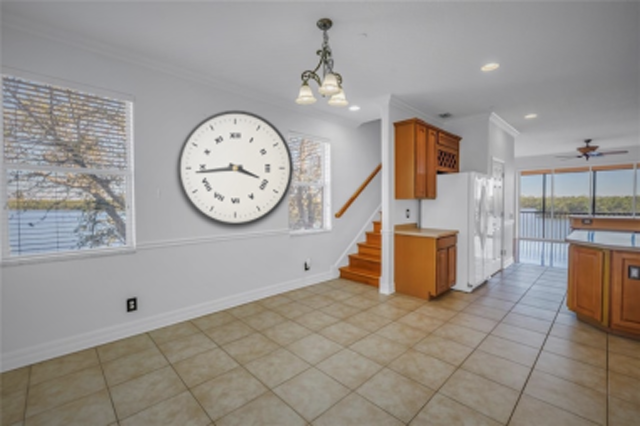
3:44
